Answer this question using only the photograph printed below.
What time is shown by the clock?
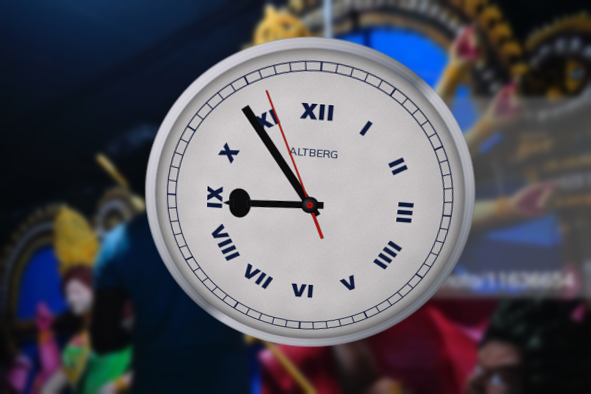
8:53:56
